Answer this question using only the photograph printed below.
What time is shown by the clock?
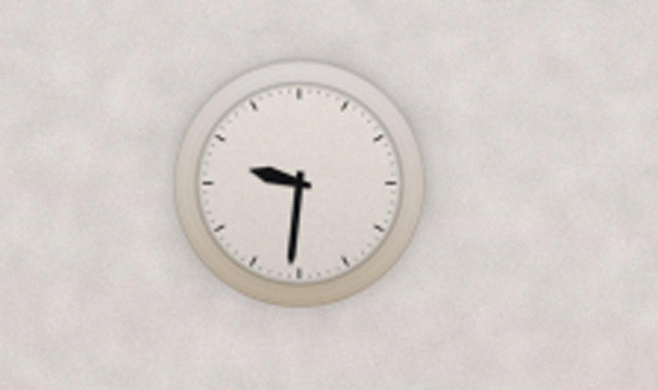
9:31
